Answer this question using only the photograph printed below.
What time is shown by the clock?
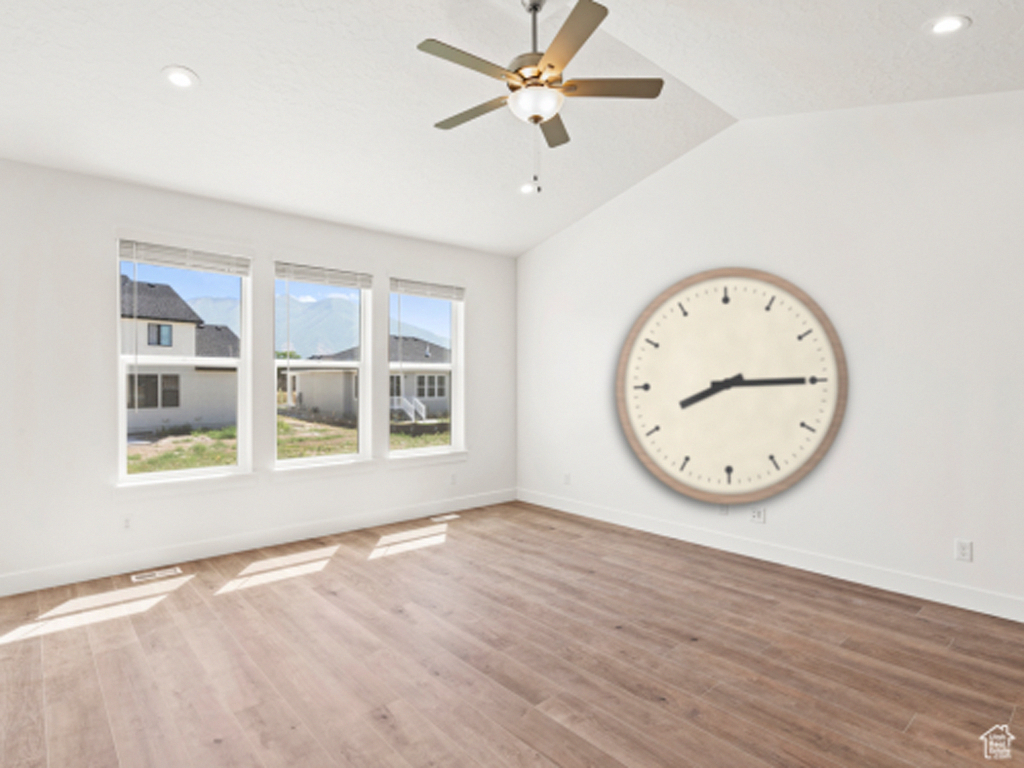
8:15
